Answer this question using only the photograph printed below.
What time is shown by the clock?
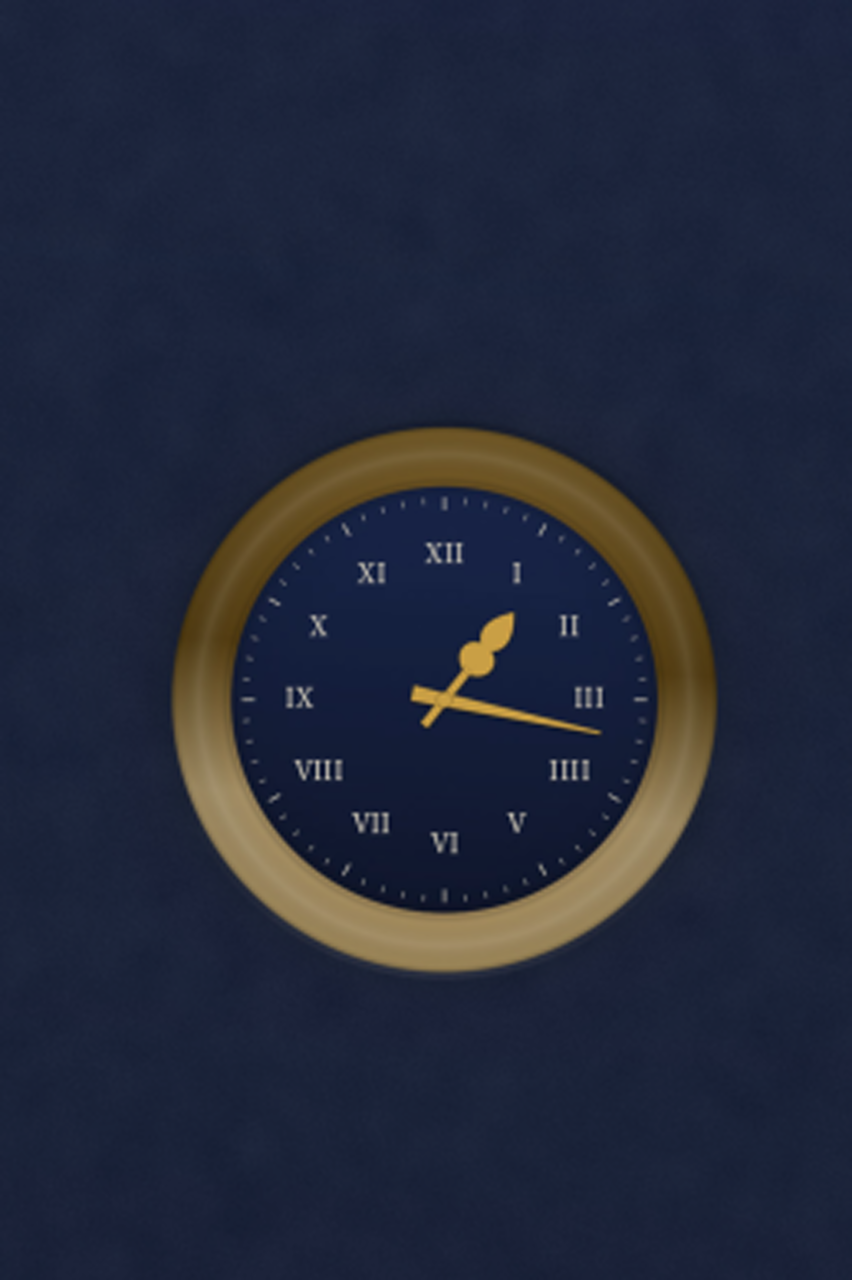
1:17
